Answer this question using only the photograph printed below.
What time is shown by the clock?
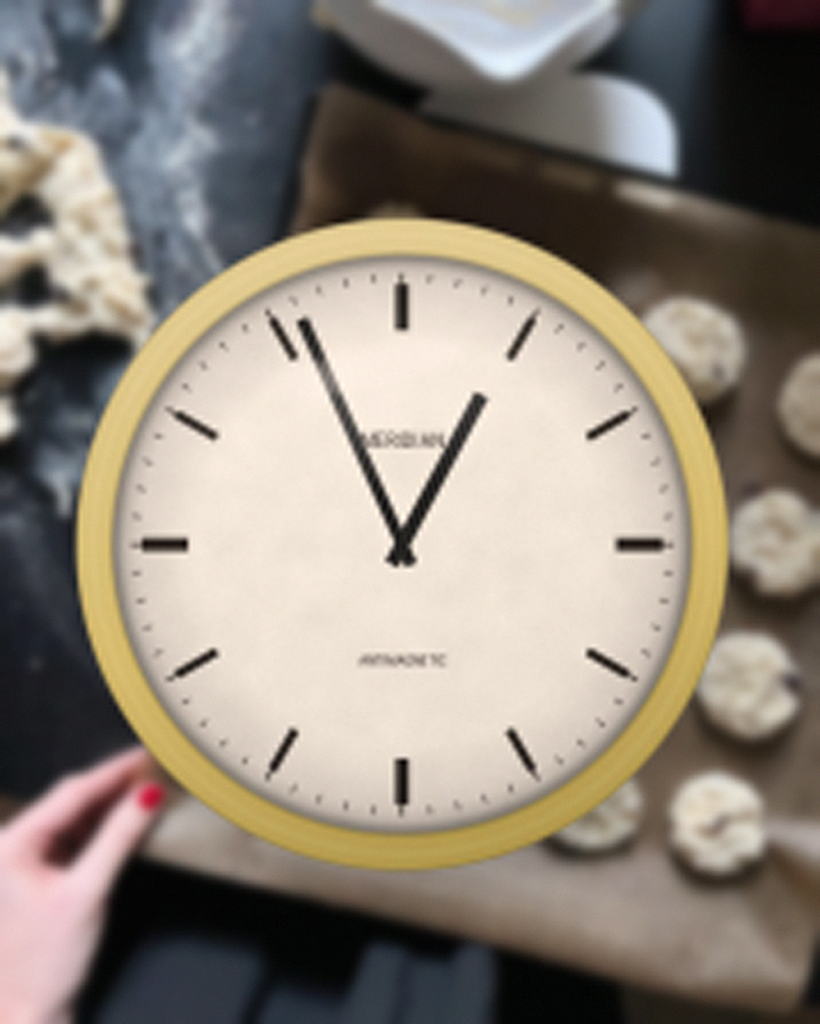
12:56
